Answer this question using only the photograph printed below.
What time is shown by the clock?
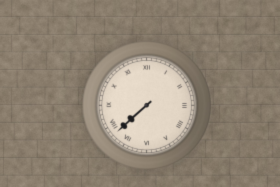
7:38
